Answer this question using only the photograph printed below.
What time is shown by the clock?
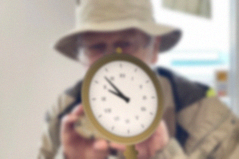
9:53
